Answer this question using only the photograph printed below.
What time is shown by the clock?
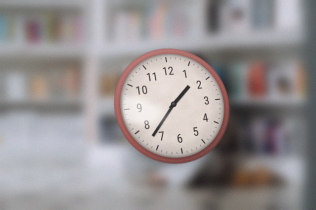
1:37
